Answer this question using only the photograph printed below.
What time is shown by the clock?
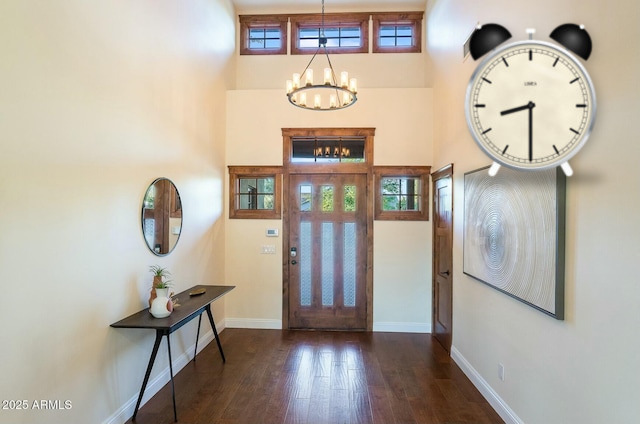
8:30
